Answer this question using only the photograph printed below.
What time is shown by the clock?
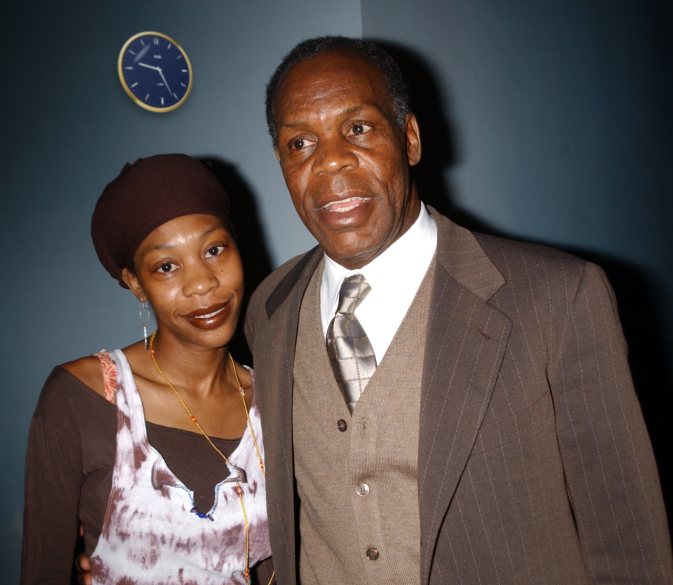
9:26
